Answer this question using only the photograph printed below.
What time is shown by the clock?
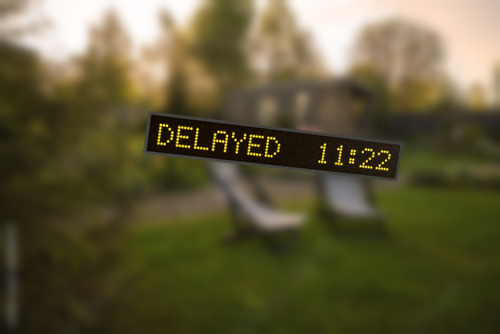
11:22
